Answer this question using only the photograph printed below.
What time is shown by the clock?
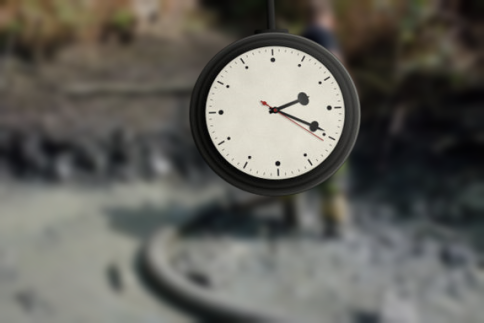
2:19:21
